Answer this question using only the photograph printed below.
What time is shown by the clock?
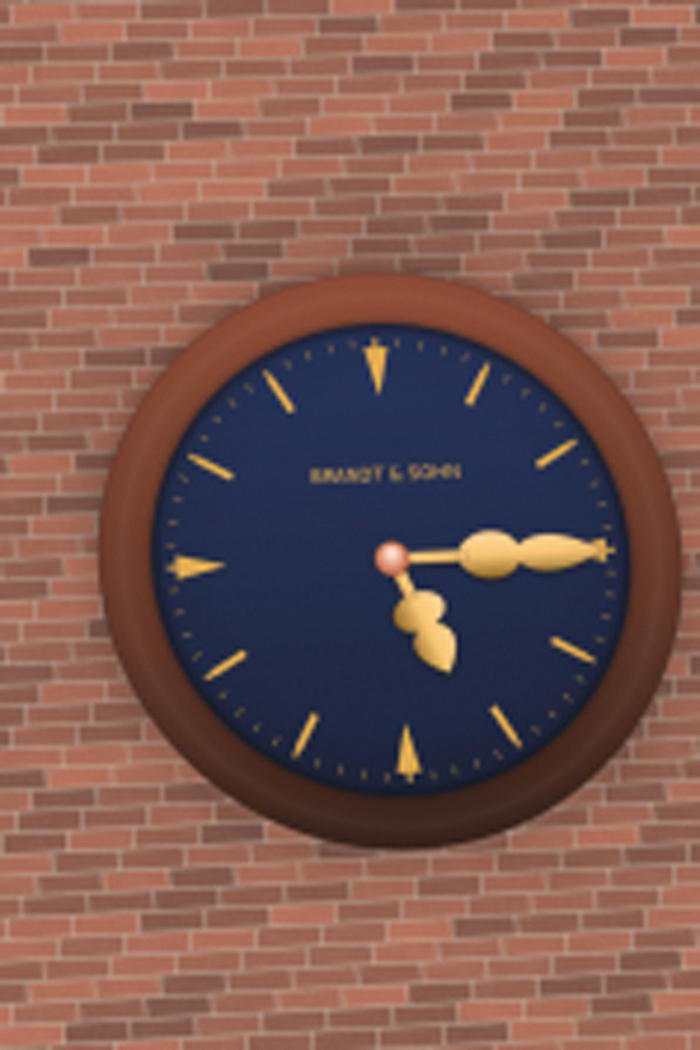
5:15
